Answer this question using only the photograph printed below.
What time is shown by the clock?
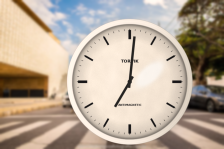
7:01
